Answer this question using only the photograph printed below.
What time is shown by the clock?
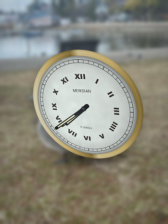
7:39
